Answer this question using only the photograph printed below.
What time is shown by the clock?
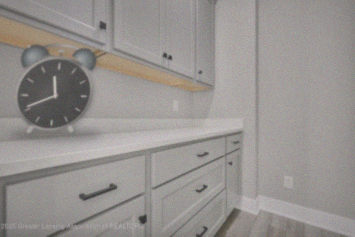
11:41
